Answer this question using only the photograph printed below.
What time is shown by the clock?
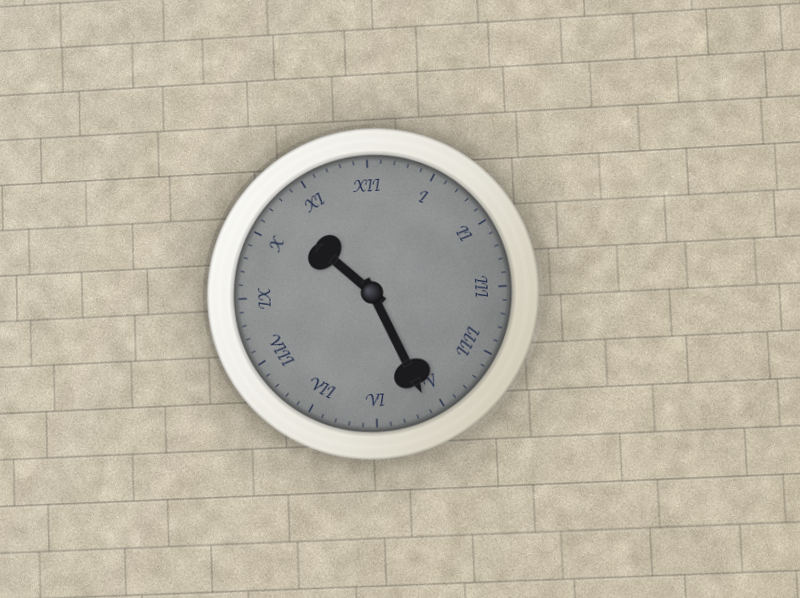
10:26
